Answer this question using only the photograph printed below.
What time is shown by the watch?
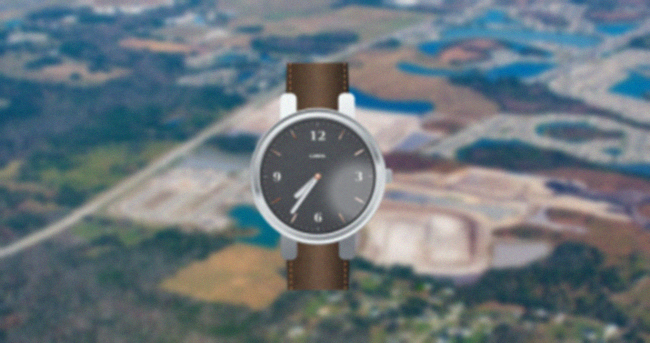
7:36
